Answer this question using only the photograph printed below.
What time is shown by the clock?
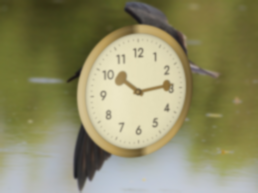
10:14
